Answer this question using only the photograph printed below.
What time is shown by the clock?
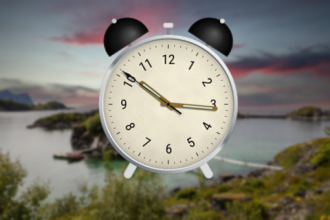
10:15:51
